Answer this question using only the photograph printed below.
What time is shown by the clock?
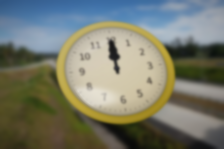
12:00
